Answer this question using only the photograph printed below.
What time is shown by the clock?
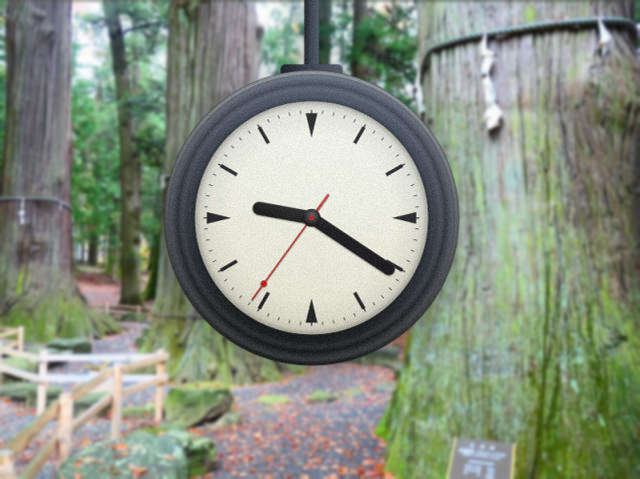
9:20:36
